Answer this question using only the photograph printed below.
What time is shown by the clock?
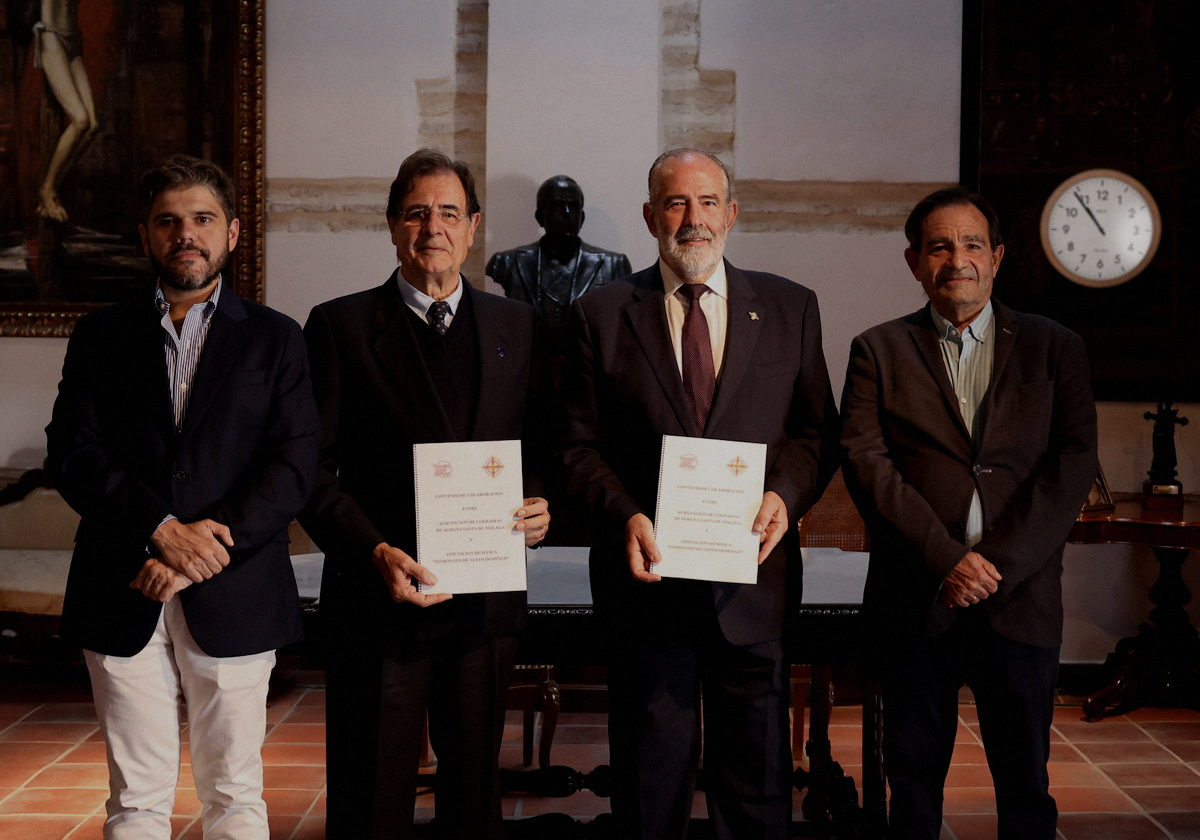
10:54
